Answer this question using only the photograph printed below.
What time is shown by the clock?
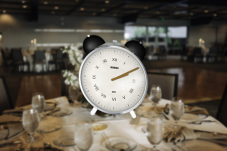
2:10
